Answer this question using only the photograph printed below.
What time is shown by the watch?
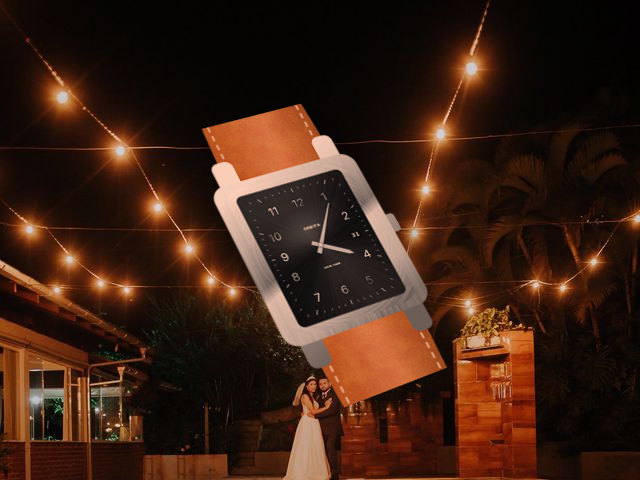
4:06
